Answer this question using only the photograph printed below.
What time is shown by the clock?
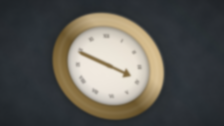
3:49
